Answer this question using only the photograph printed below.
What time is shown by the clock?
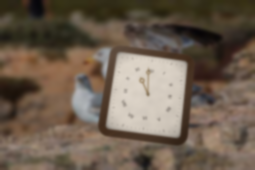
10:59
